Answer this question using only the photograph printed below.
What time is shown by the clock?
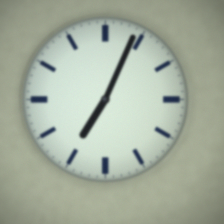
7:04
